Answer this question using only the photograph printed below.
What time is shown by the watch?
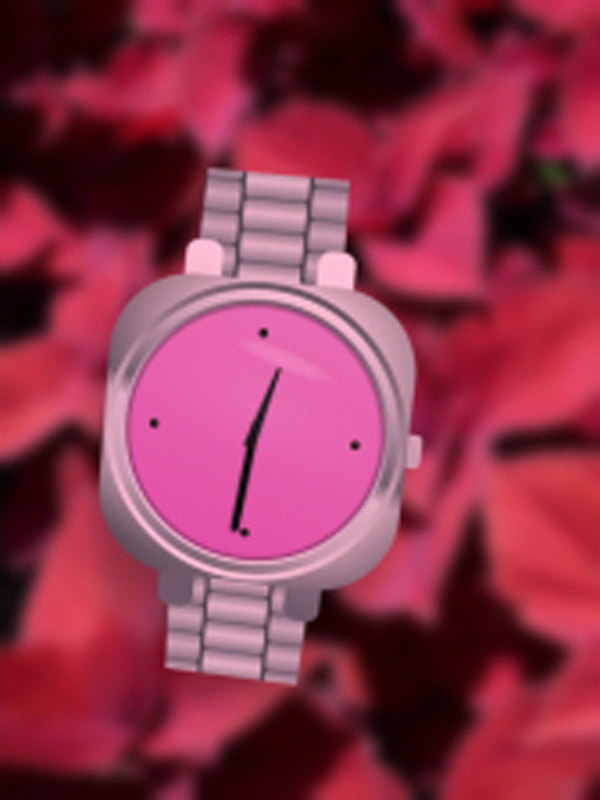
12:31
